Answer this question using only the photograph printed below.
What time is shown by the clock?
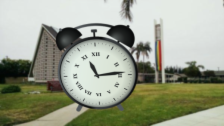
11:14
